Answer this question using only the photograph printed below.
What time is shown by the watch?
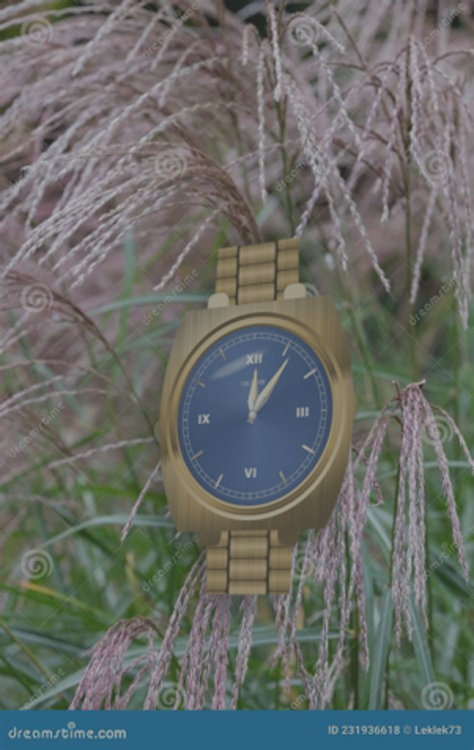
12:06
